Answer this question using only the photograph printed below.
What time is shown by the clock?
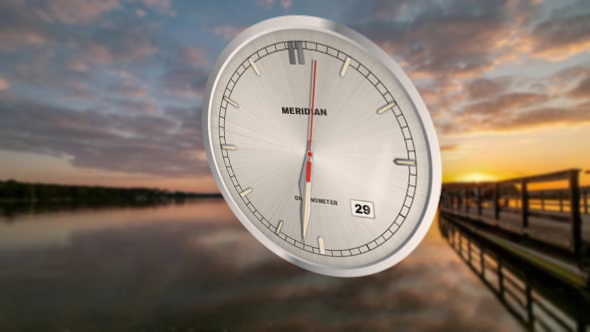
6:32:02
